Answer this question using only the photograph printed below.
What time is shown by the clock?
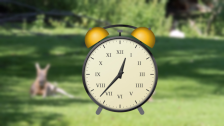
12:37
